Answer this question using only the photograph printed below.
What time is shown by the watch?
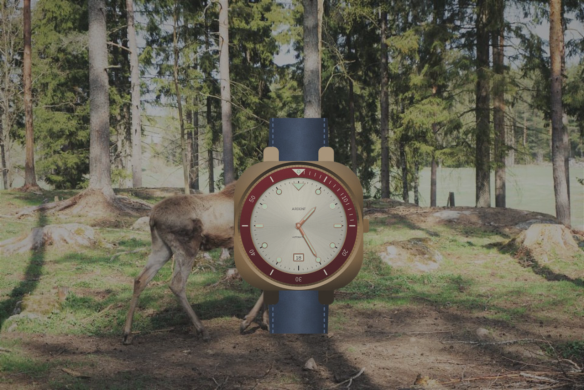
1:25
